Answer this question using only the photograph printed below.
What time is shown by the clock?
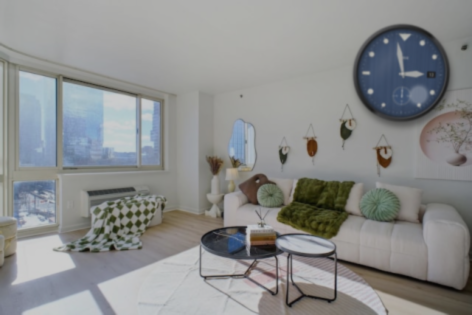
2:58
